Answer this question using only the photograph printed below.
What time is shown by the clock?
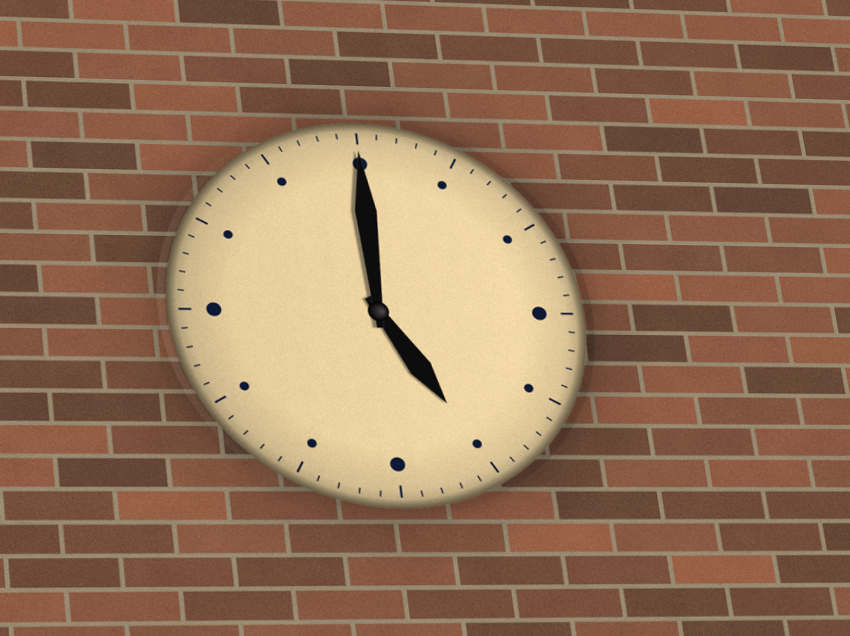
5:00
